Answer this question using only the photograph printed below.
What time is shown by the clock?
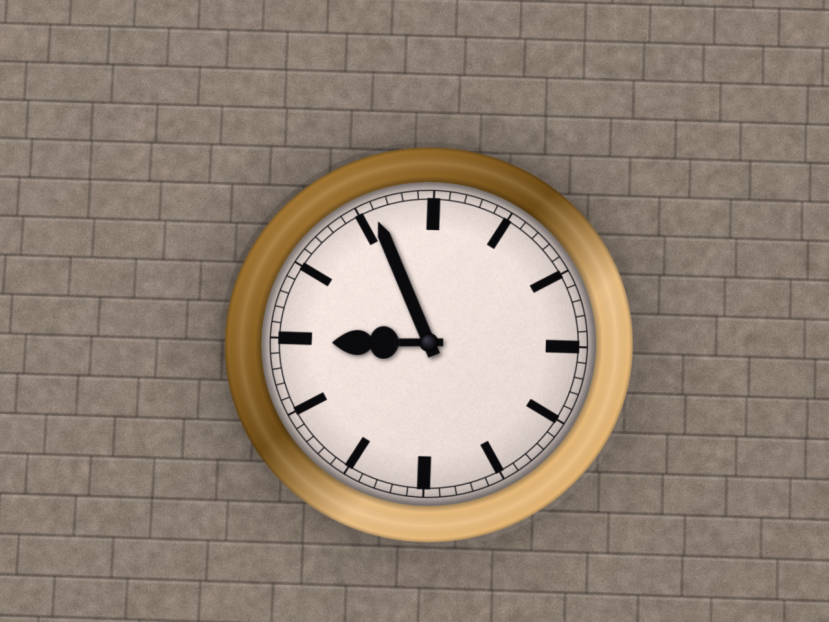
8:56
